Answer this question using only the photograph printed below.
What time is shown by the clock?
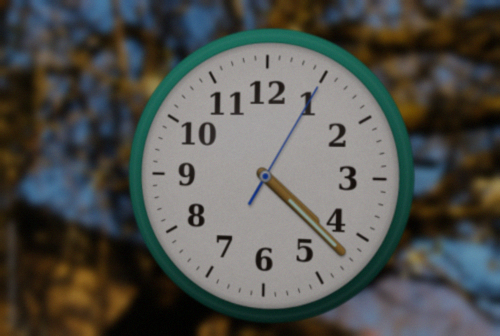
4:22:05
